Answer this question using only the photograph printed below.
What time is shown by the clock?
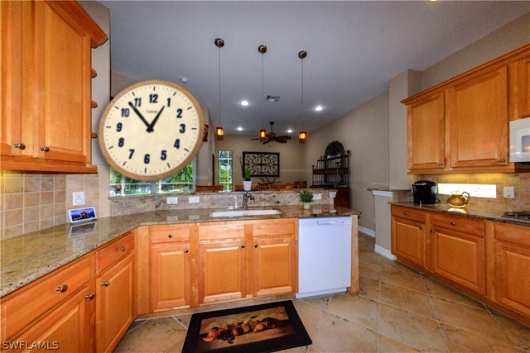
12:53
